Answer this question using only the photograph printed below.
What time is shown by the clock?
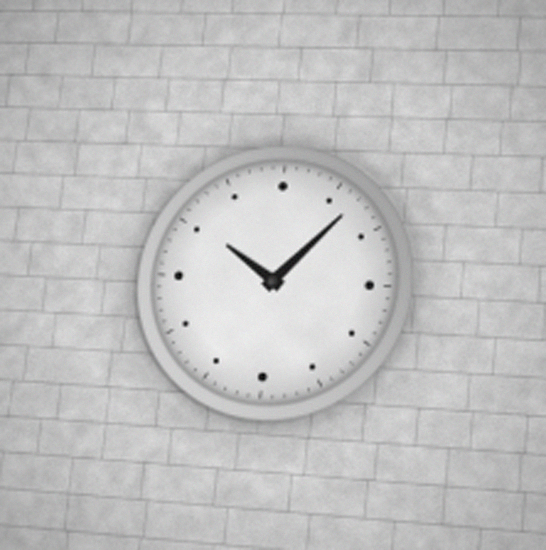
10:07
